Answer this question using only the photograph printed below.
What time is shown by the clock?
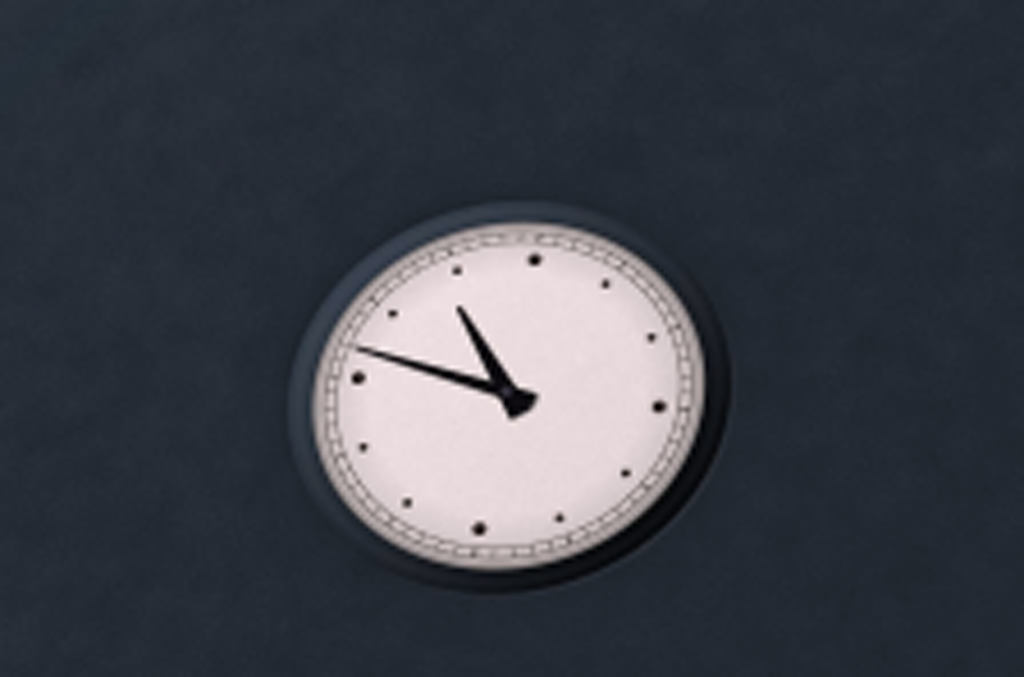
10:47
